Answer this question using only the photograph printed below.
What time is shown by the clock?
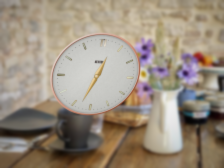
12:33
